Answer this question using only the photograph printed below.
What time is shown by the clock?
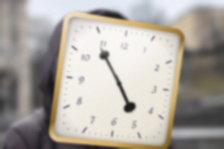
4:54
